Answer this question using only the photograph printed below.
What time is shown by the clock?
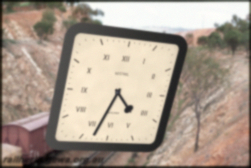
4:33
